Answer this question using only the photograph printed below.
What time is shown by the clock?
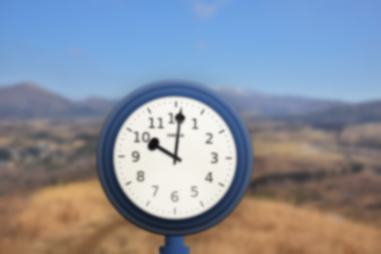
10:01
